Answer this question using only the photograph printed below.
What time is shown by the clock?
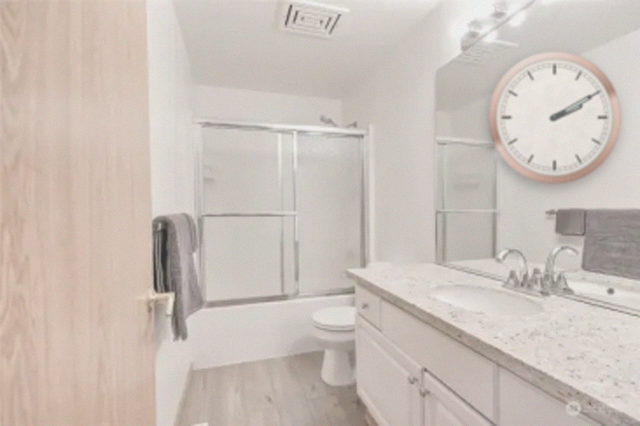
2:10
